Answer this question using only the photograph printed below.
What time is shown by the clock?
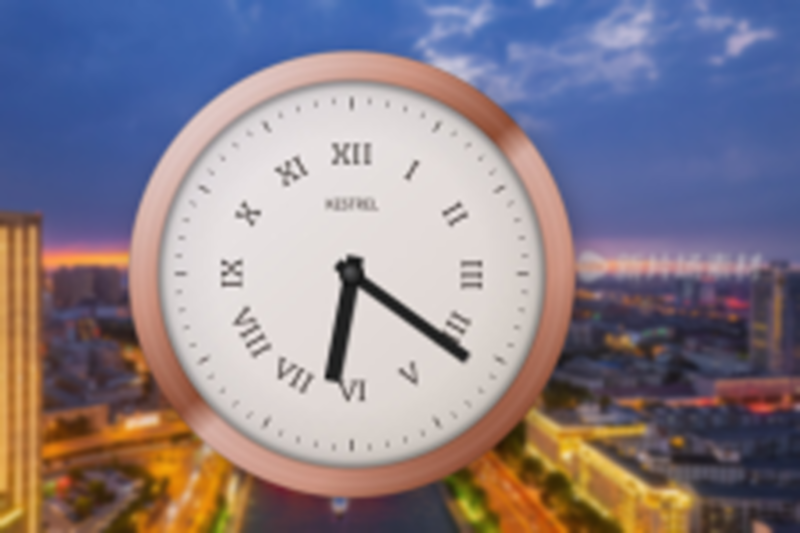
6:21
